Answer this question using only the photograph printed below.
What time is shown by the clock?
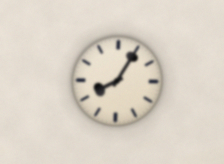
8:05
